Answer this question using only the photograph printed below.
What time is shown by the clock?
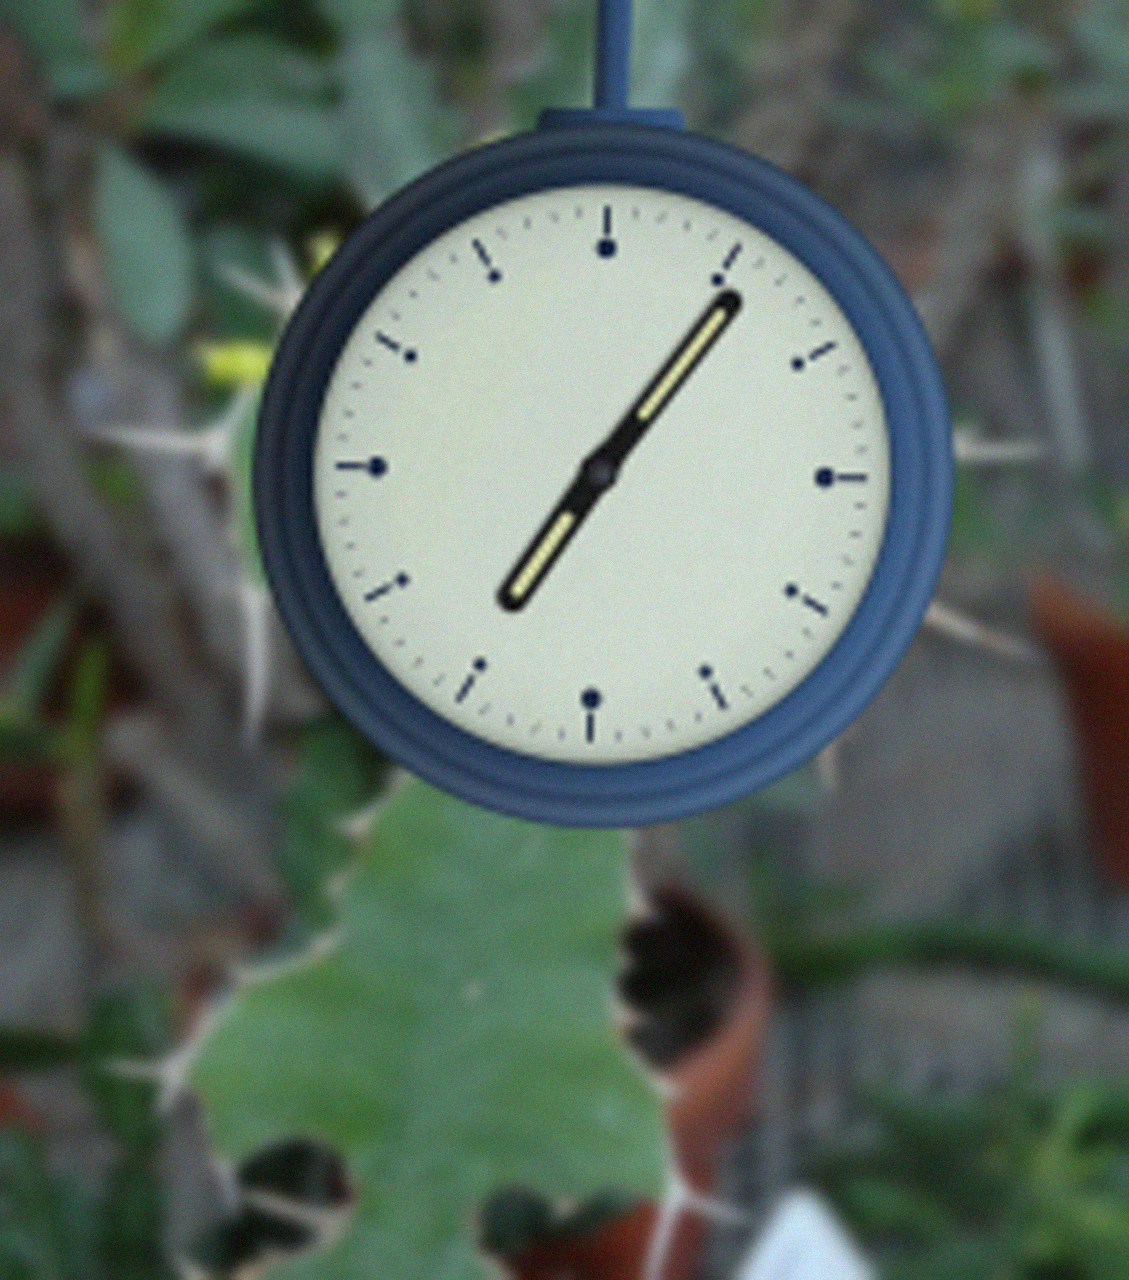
7:06
